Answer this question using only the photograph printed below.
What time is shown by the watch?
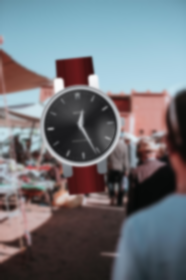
12:26
